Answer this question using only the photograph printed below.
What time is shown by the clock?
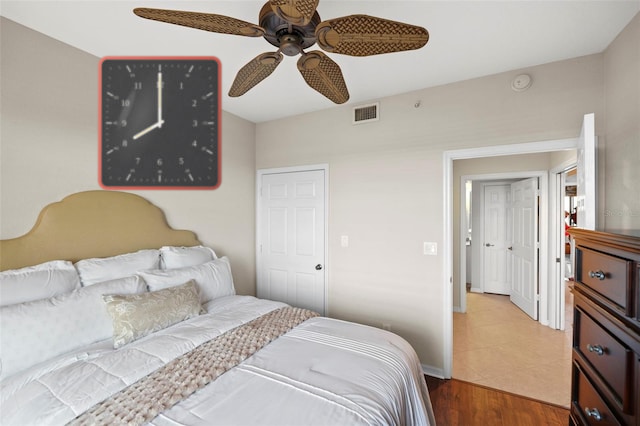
8:00
